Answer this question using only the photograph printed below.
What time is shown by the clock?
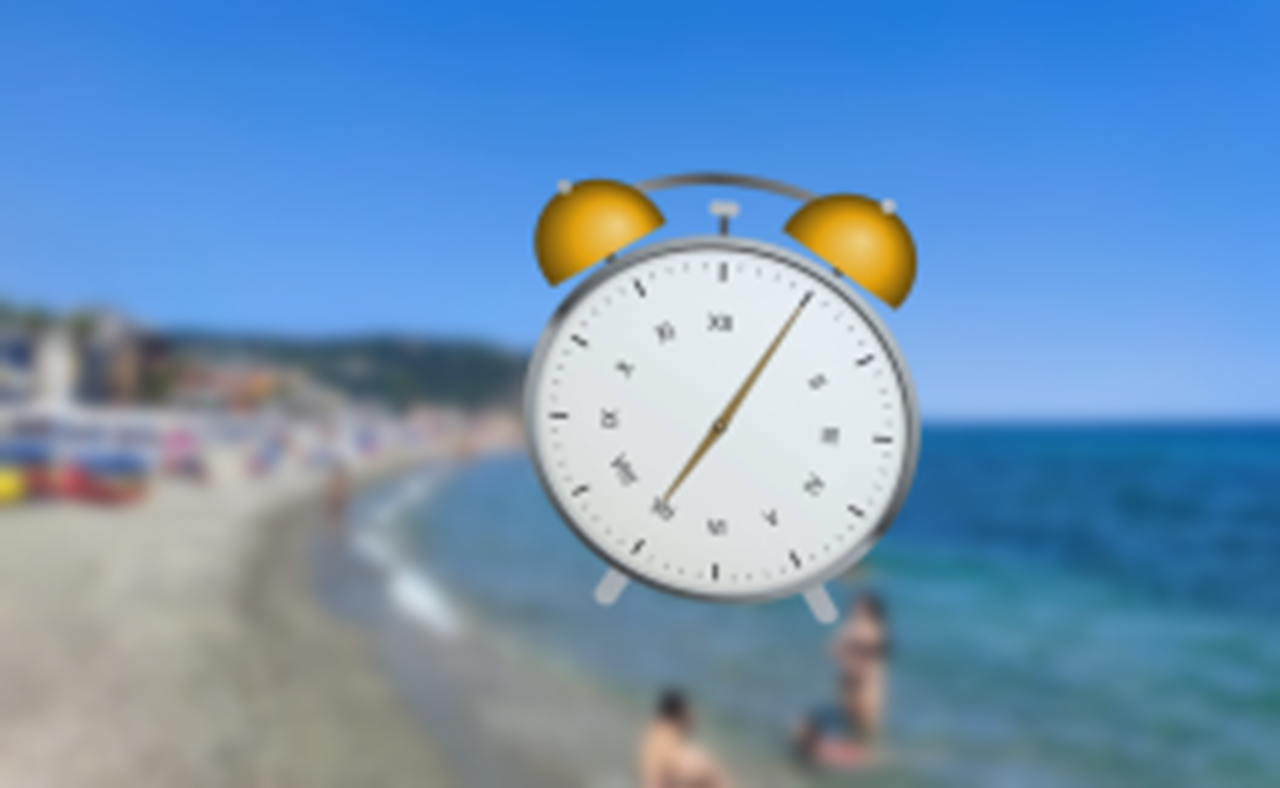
7:05
